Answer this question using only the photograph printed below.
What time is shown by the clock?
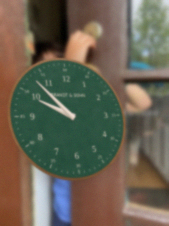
9:53
